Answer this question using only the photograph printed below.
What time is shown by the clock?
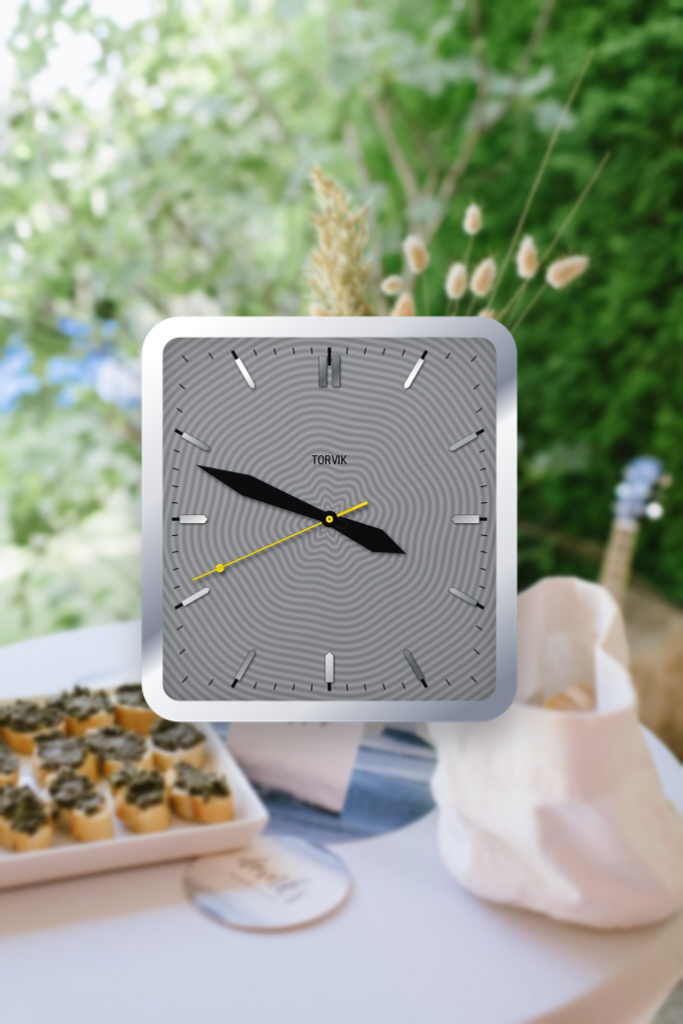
3:48:41
